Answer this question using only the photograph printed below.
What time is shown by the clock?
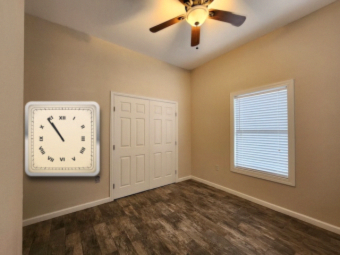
10:54
